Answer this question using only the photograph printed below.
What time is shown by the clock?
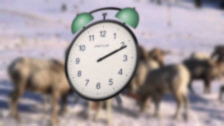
2:11
